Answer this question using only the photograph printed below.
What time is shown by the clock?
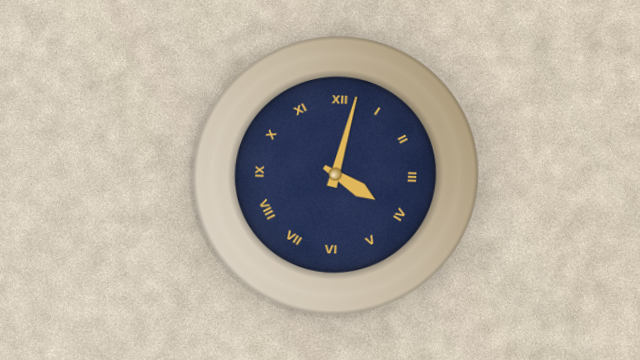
4:02
